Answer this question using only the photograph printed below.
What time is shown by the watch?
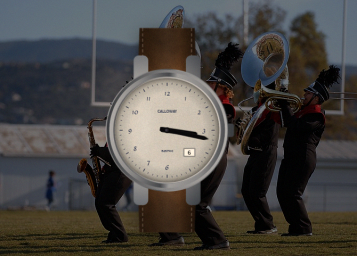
3:17
